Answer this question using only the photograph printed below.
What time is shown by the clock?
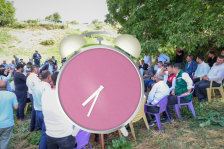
7:34
